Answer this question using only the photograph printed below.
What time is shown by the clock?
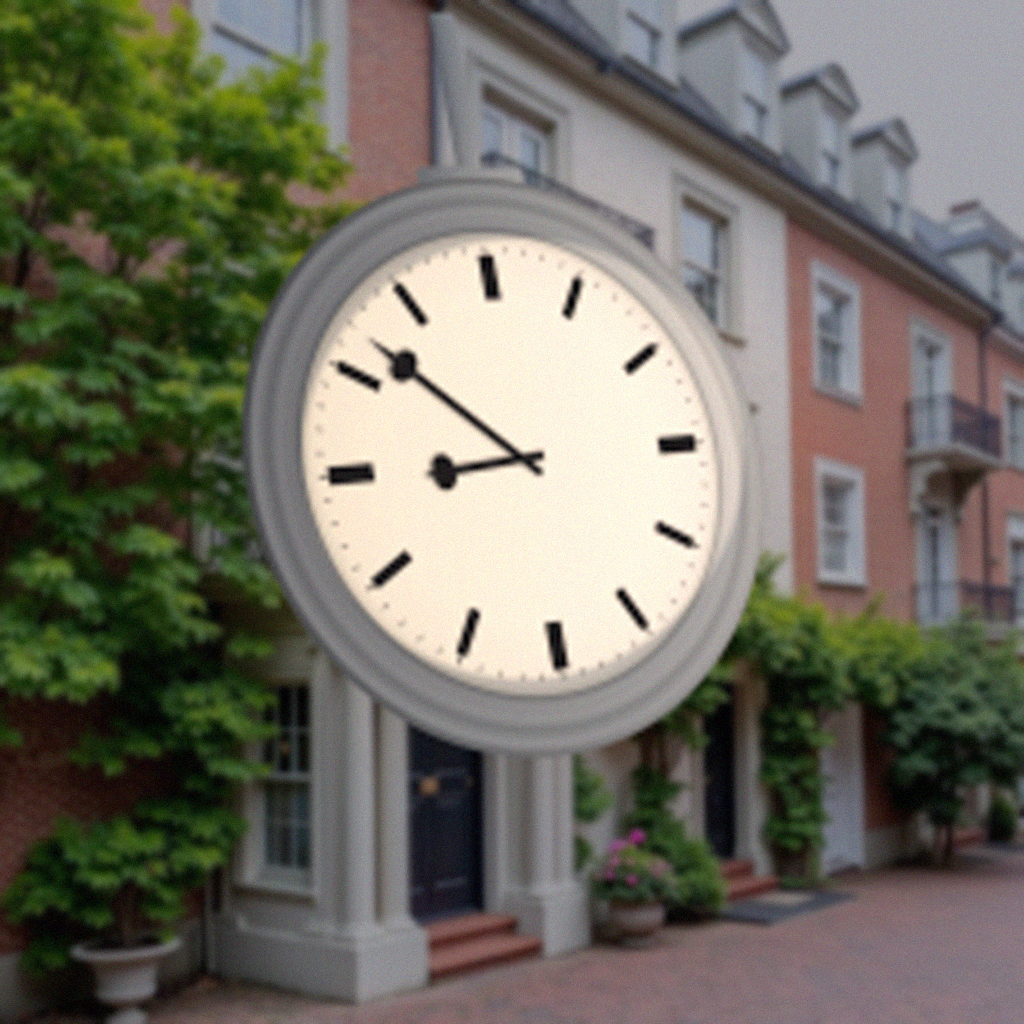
8:52
